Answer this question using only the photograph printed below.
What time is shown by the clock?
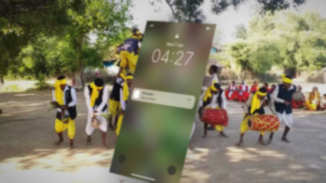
4:27
